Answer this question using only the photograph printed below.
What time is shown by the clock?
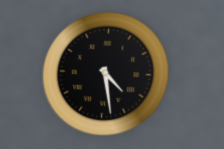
4:28
